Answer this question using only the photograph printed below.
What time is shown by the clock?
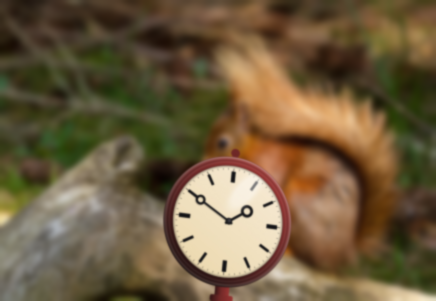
1:50
